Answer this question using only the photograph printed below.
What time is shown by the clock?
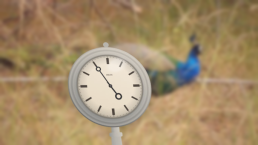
4:55
